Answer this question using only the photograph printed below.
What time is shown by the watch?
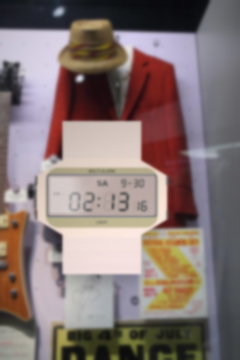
2:13
